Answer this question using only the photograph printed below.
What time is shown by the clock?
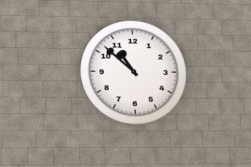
10:52
